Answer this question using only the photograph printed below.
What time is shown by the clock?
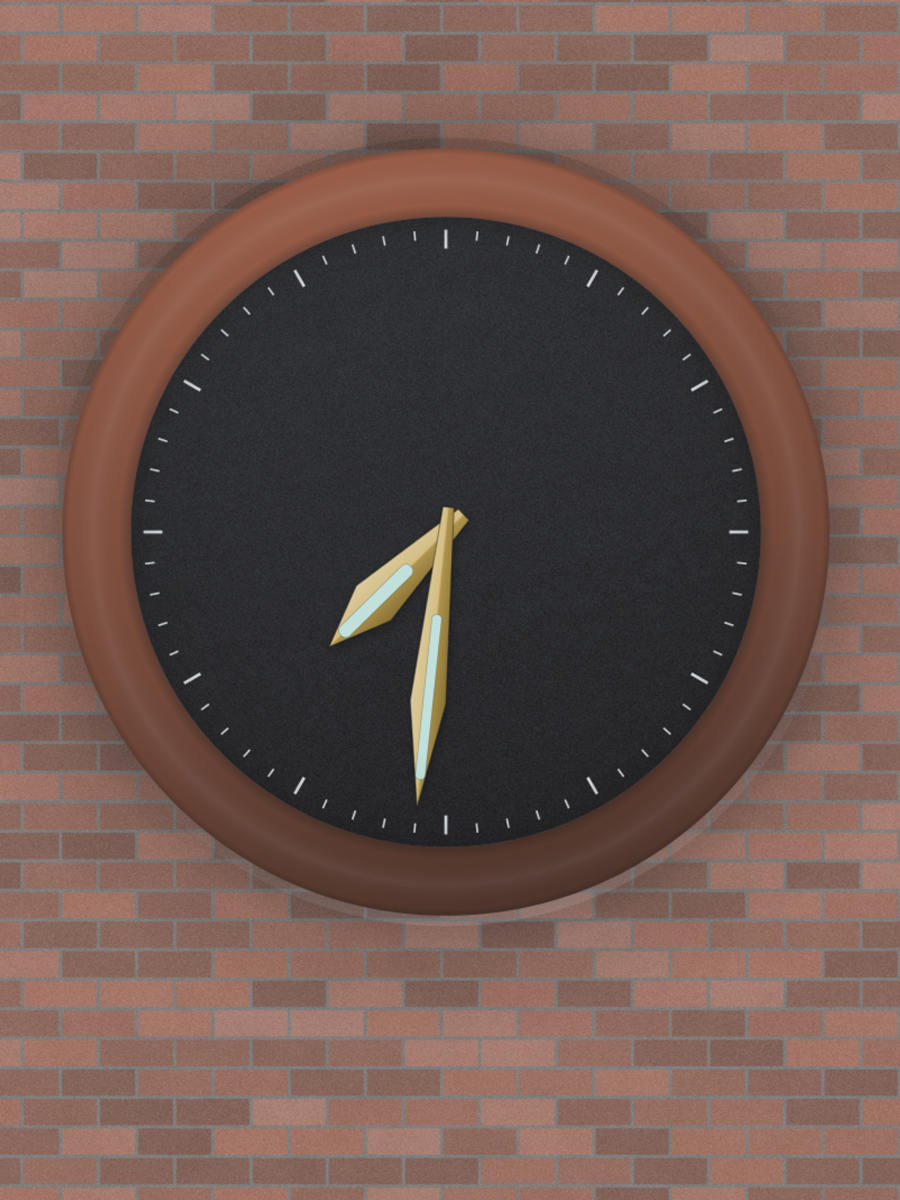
7:31
